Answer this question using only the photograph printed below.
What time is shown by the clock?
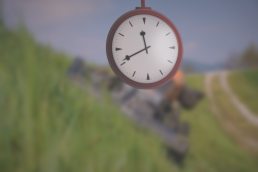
11:41
